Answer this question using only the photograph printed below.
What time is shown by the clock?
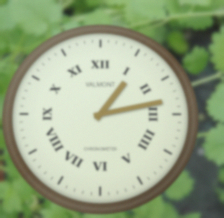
1:13
